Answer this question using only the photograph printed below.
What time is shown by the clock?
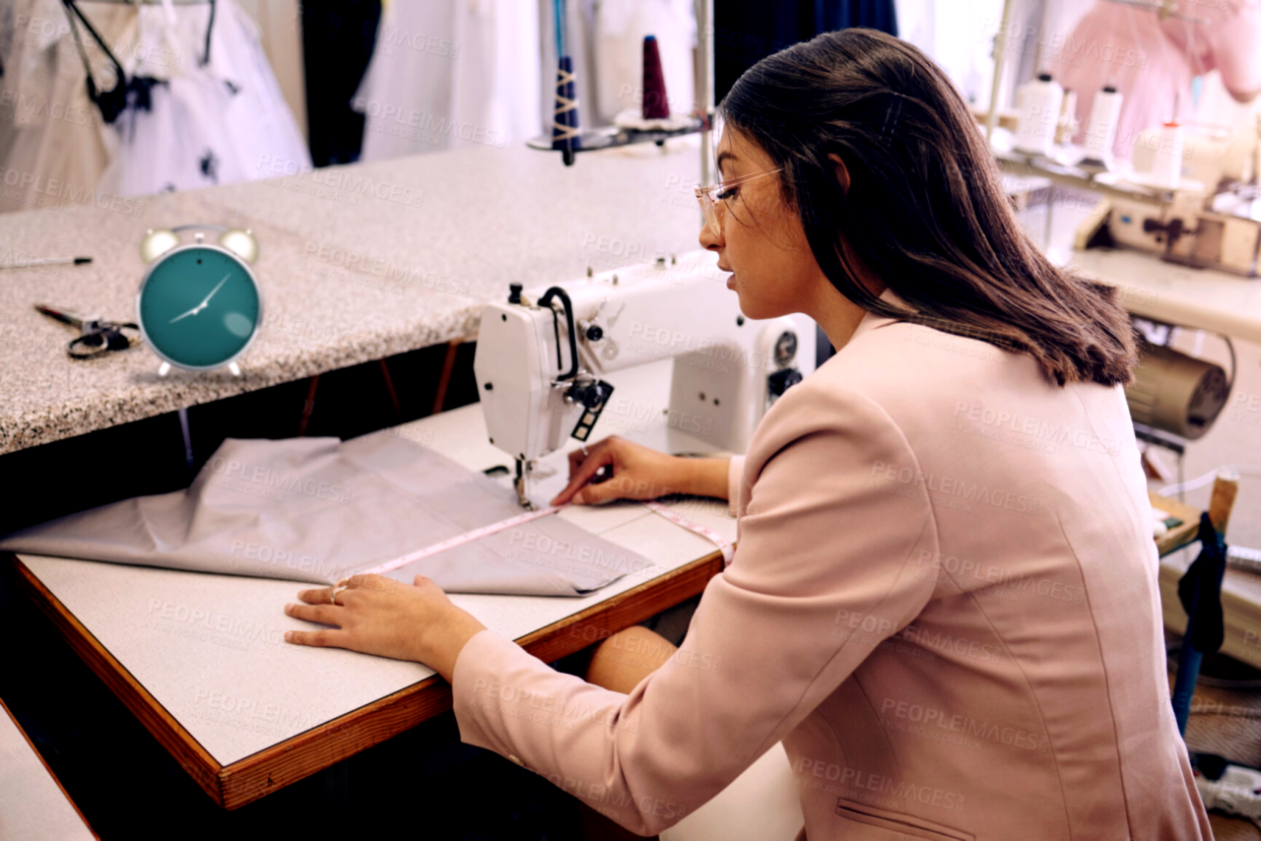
8:07
